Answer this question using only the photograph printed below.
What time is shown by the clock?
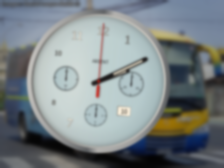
2:10
